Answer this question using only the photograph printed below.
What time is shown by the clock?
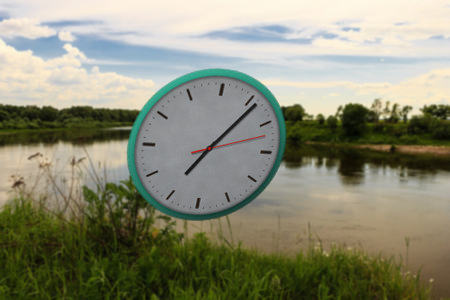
7:06:12
